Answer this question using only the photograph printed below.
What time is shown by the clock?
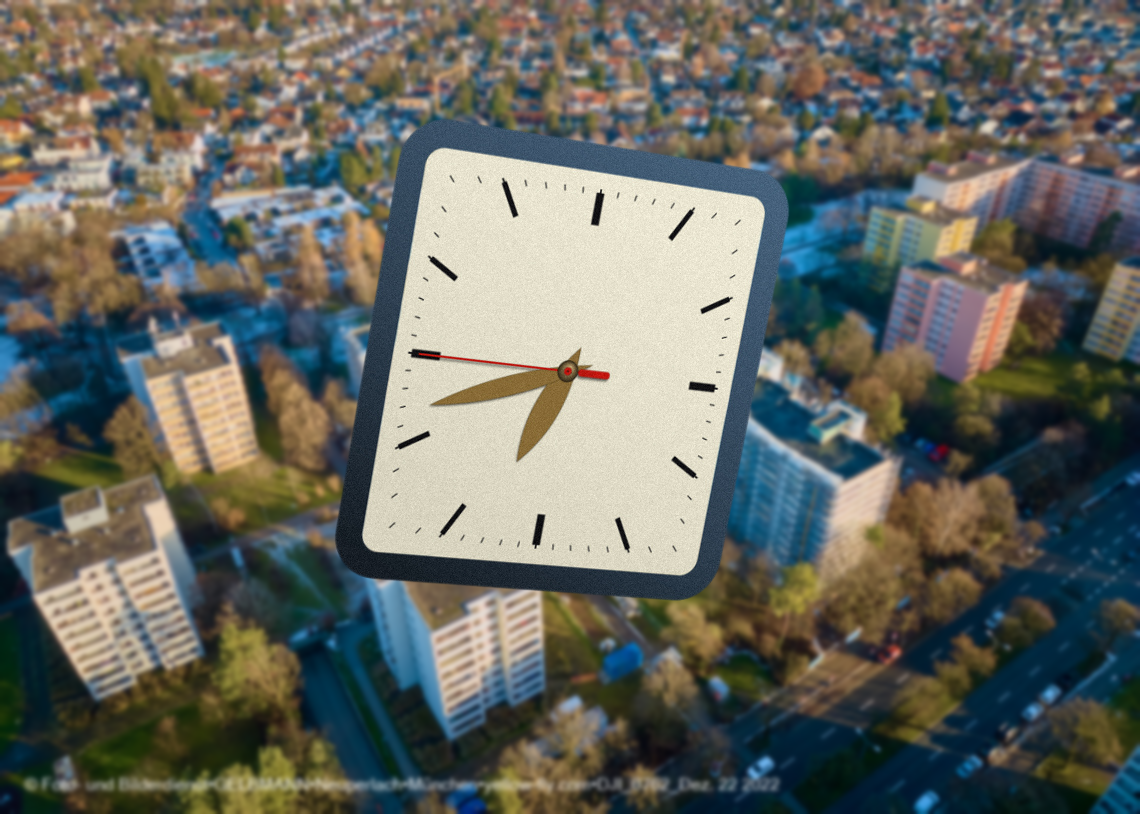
6:41:45
